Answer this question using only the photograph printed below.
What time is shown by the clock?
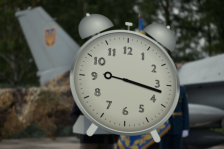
9:17
